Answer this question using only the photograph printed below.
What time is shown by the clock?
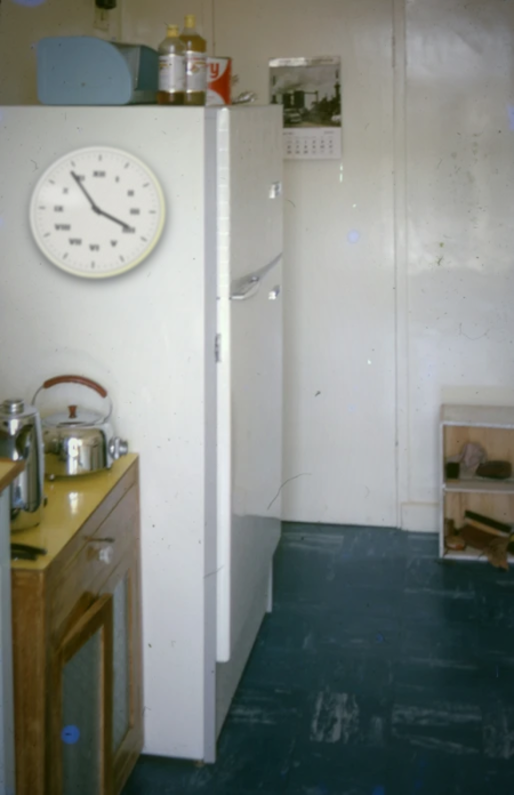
3:54
